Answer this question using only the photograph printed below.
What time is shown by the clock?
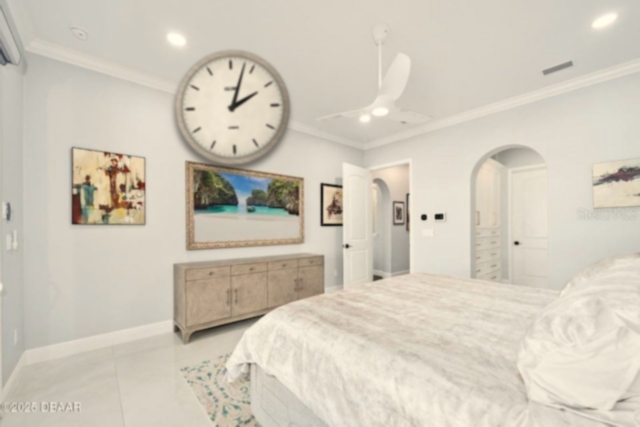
2:03
